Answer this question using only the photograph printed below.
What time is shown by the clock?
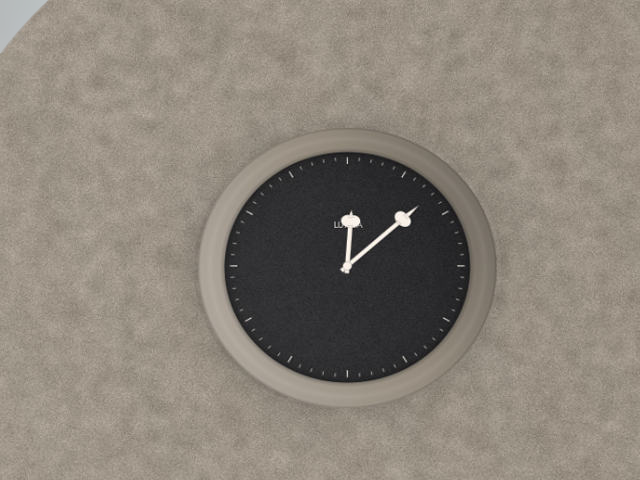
12:08
